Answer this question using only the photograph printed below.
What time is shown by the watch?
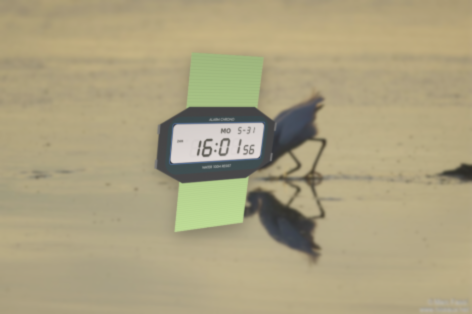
16:01:56
